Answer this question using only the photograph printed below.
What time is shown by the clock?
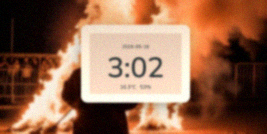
3:02
